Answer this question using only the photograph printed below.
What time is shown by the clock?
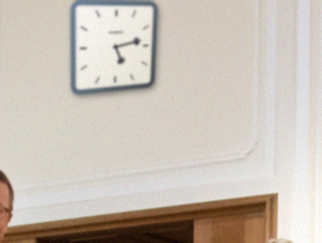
5:13
